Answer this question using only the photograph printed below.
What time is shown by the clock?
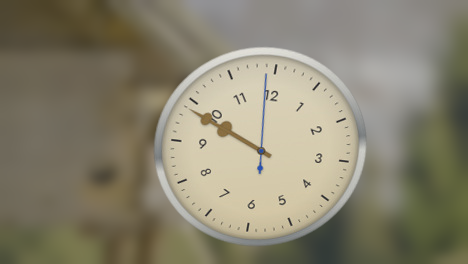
9:48:59
